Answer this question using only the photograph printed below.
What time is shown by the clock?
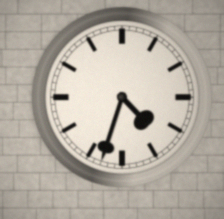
4:33
